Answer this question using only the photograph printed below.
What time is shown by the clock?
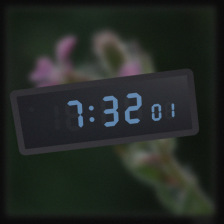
7:32:01
